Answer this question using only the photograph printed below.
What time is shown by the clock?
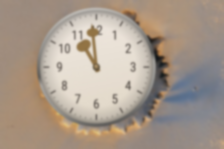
10:59
